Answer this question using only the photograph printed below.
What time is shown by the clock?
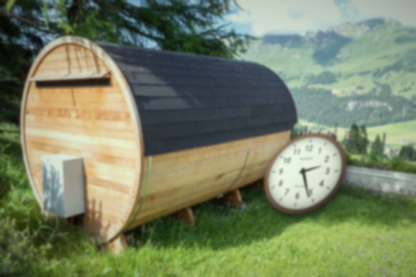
2:26
